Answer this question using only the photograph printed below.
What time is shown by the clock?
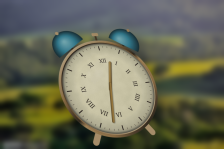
12:32
